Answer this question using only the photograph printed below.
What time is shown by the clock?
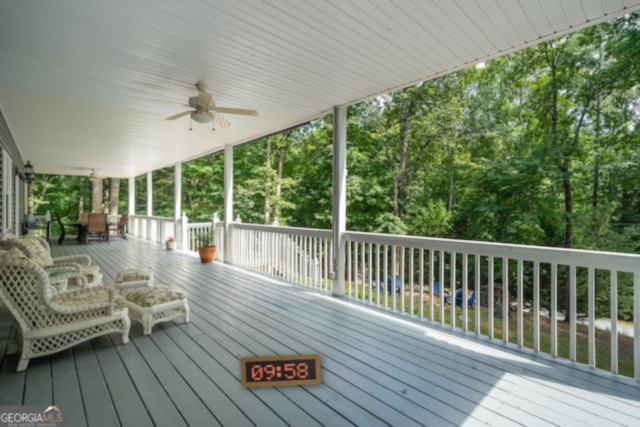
9:58
